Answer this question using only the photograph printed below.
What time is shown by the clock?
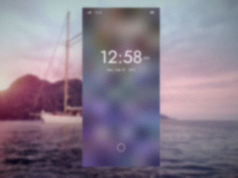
12:58
